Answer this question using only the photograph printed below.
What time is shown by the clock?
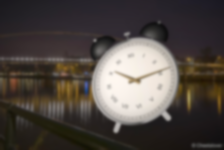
10:14
